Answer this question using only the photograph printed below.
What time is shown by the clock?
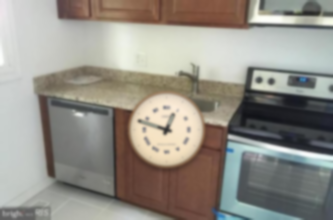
12:48
